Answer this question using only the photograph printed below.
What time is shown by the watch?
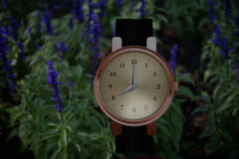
8:00
